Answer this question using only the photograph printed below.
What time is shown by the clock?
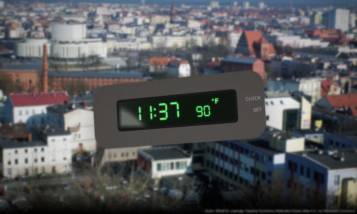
11:37
